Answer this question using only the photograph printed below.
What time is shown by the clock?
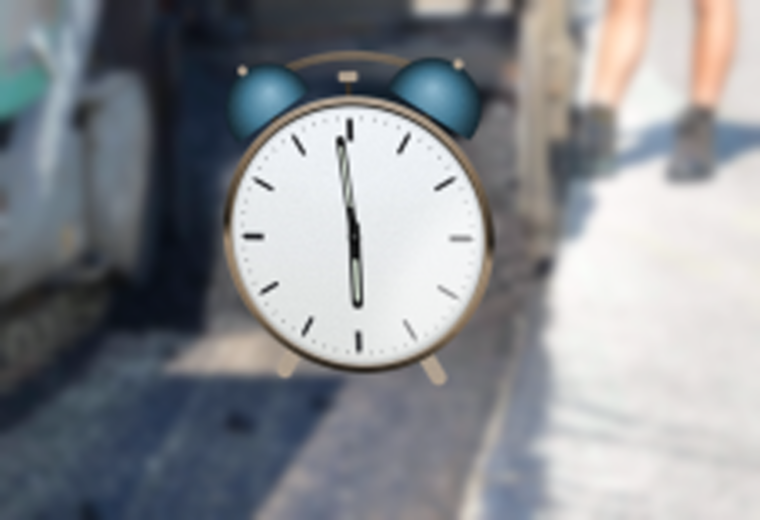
5:59
